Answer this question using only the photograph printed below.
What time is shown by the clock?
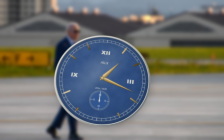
1:18
